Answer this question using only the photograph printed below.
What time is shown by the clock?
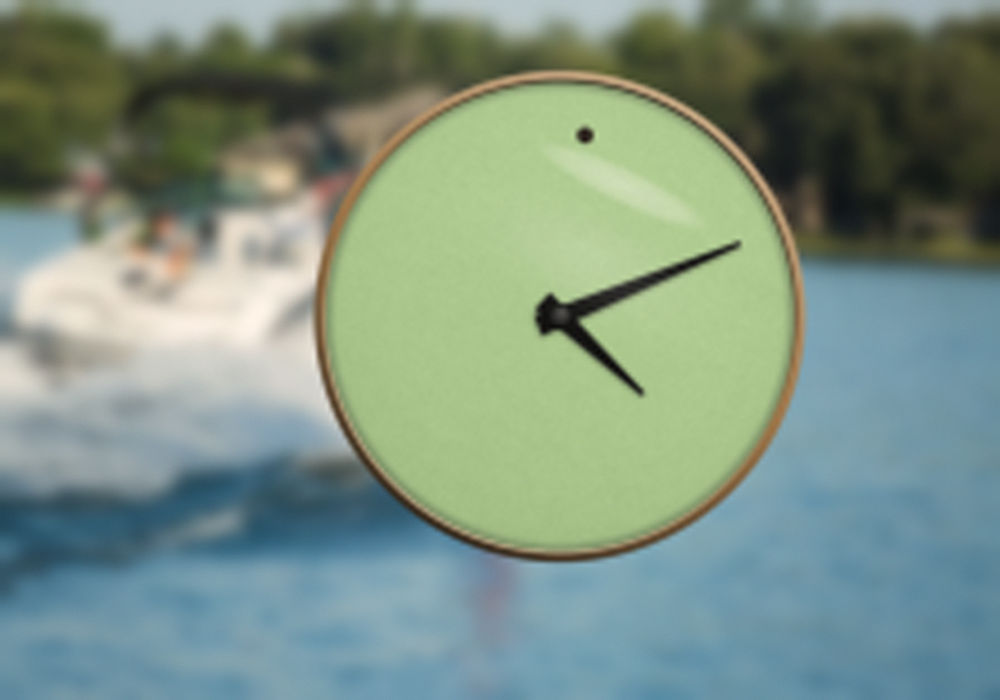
4:10
